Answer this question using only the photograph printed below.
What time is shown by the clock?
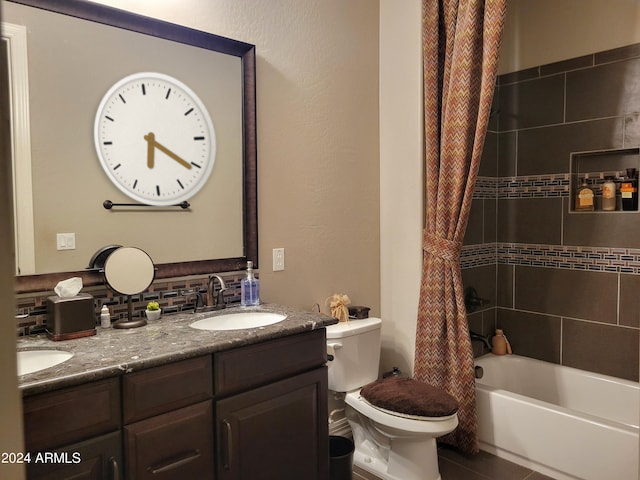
6:21
